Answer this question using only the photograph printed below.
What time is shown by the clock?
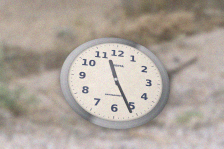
11:26
